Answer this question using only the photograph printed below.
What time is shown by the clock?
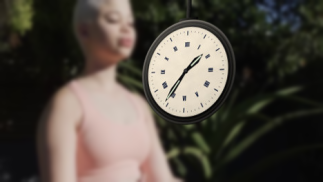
1:36
